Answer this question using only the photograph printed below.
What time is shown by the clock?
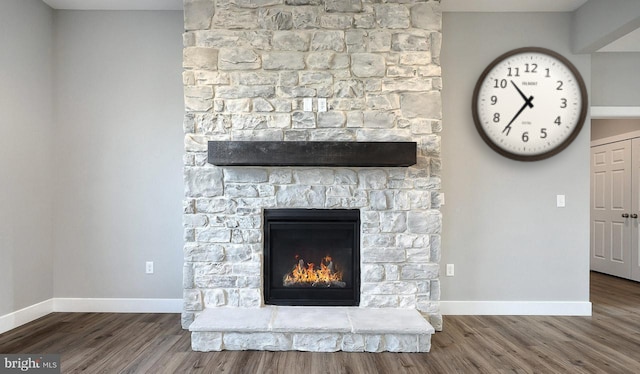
10:36
